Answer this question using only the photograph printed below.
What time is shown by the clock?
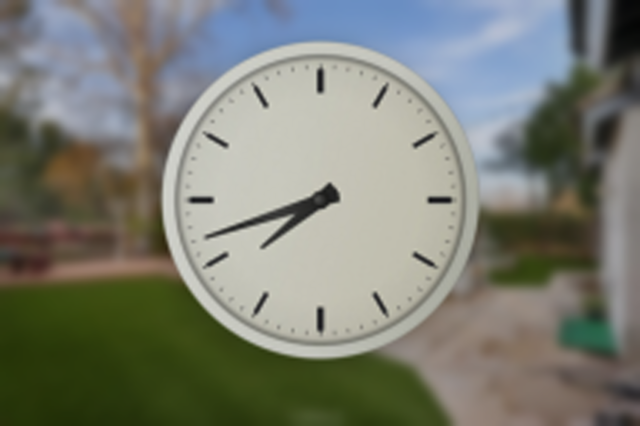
7:42
